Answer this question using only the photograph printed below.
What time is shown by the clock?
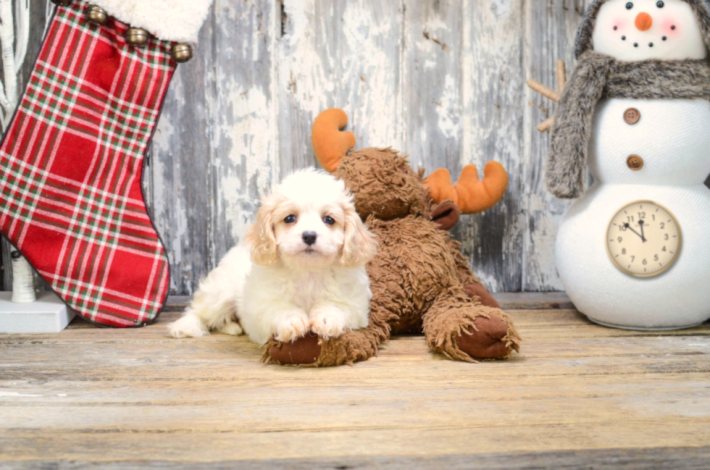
11:52
